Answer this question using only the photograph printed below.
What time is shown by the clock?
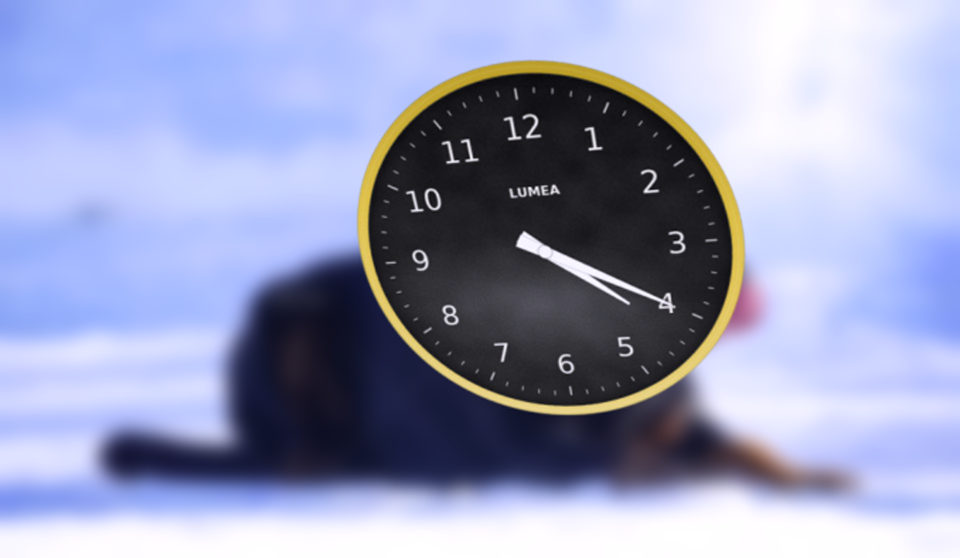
4:20
